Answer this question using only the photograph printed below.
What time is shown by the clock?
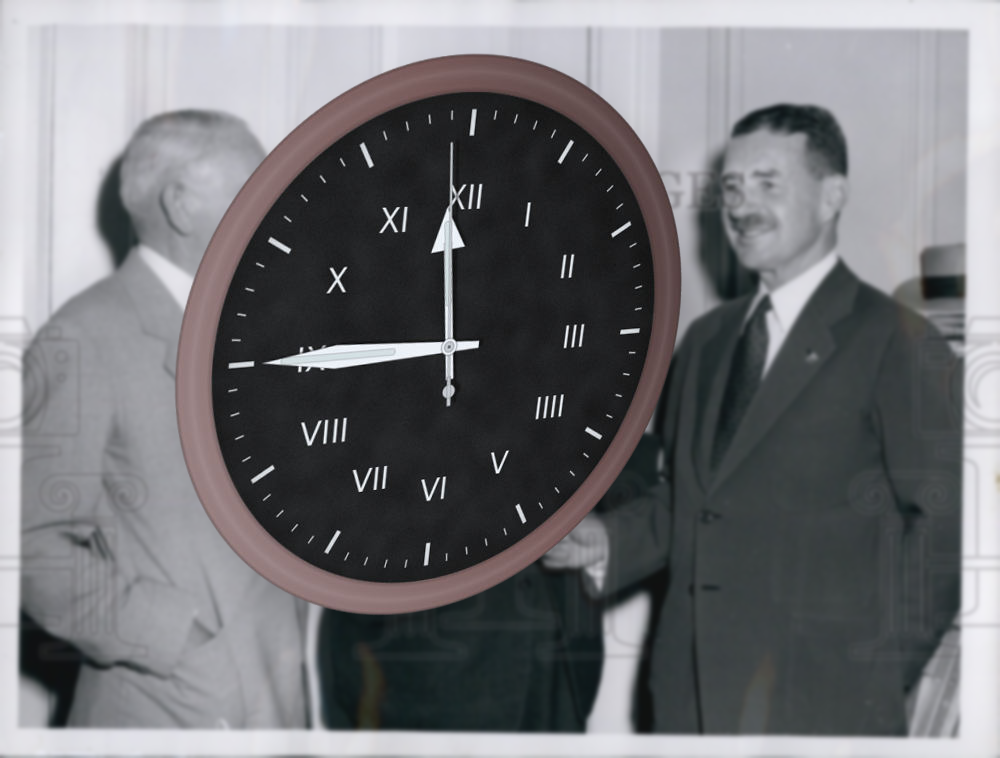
11:44:59
